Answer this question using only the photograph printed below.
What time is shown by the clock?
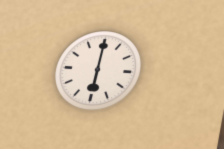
6:00
